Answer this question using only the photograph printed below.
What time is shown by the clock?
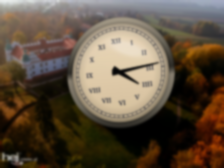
4:14
